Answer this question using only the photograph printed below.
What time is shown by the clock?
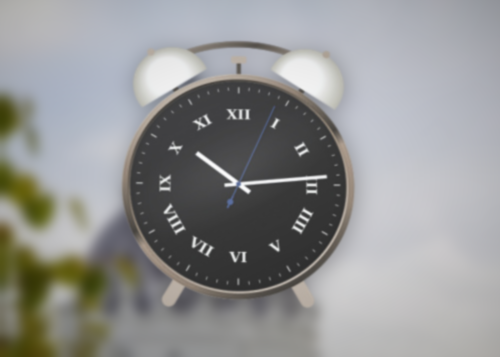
10:14:04
